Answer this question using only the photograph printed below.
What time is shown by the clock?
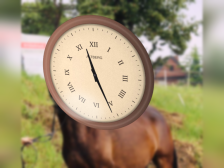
11:26
